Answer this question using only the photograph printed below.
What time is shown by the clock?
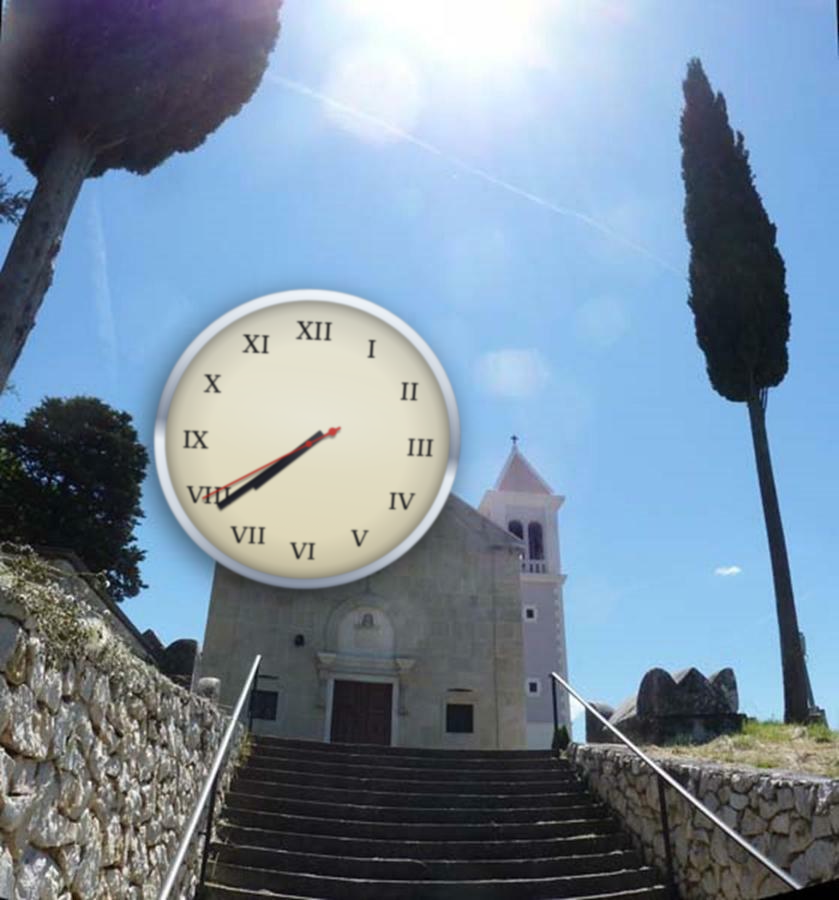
7:38:40
